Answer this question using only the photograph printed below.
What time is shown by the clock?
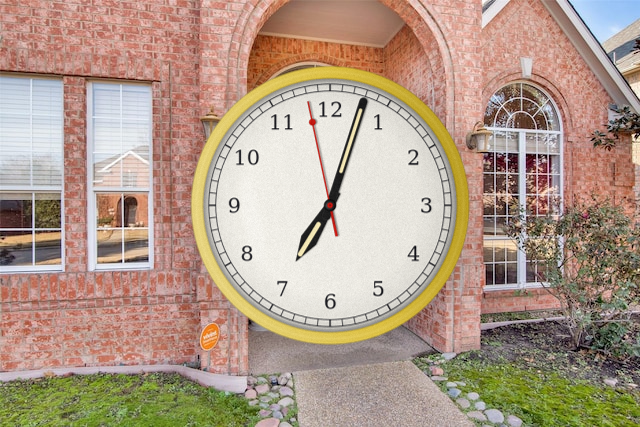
7:02:58
